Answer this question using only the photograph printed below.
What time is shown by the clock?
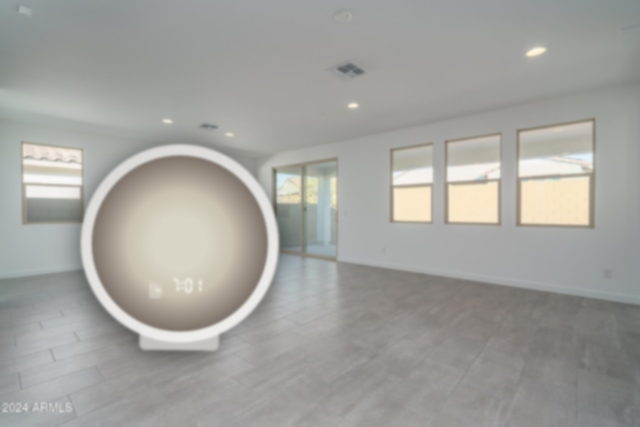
7:01
